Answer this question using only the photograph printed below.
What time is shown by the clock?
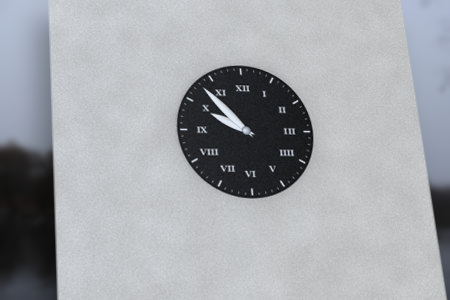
9:53
